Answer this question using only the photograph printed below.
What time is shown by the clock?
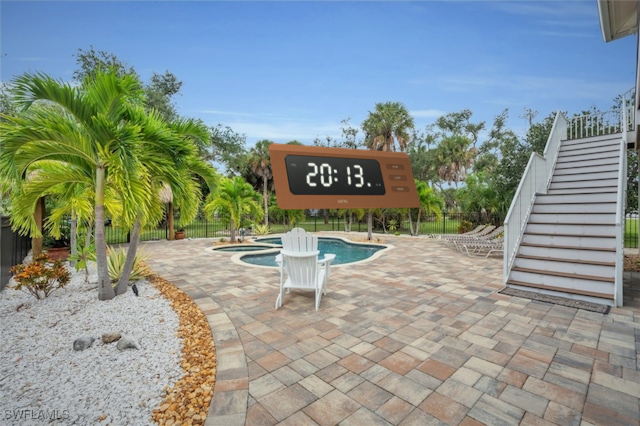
20:13
